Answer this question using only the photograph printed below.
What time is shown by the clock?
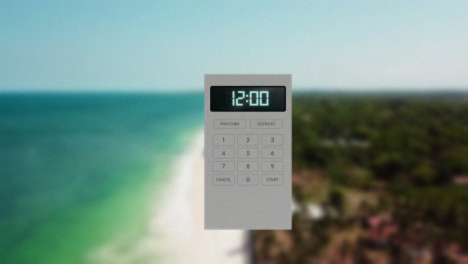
12:00
